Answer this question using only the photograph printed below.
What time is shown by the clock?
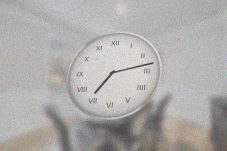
7:13
